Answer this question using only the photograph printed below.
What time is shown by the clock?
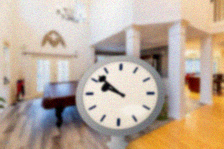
9:52
